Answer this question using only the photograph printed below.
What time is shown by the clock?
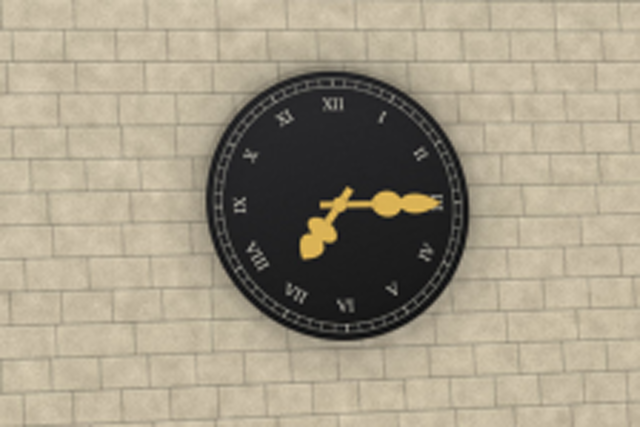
7:15
